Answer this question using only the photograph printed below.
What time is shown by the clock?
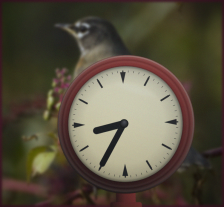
8:35
